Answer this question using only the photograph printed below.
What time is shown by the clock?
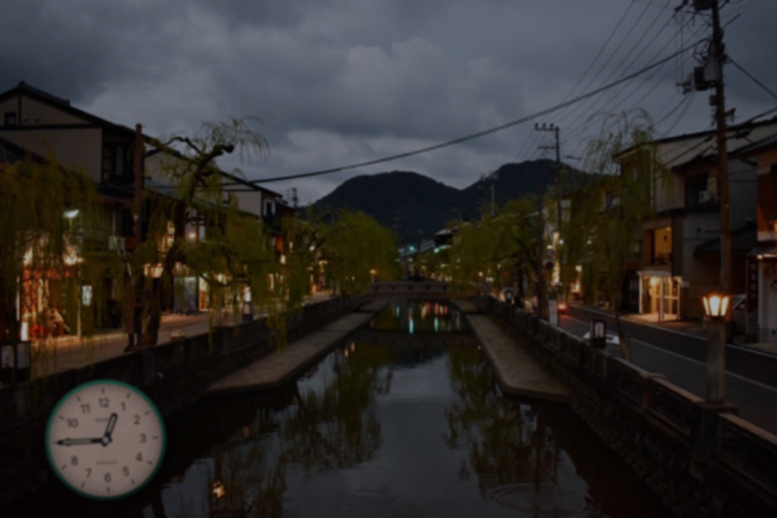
12:45
